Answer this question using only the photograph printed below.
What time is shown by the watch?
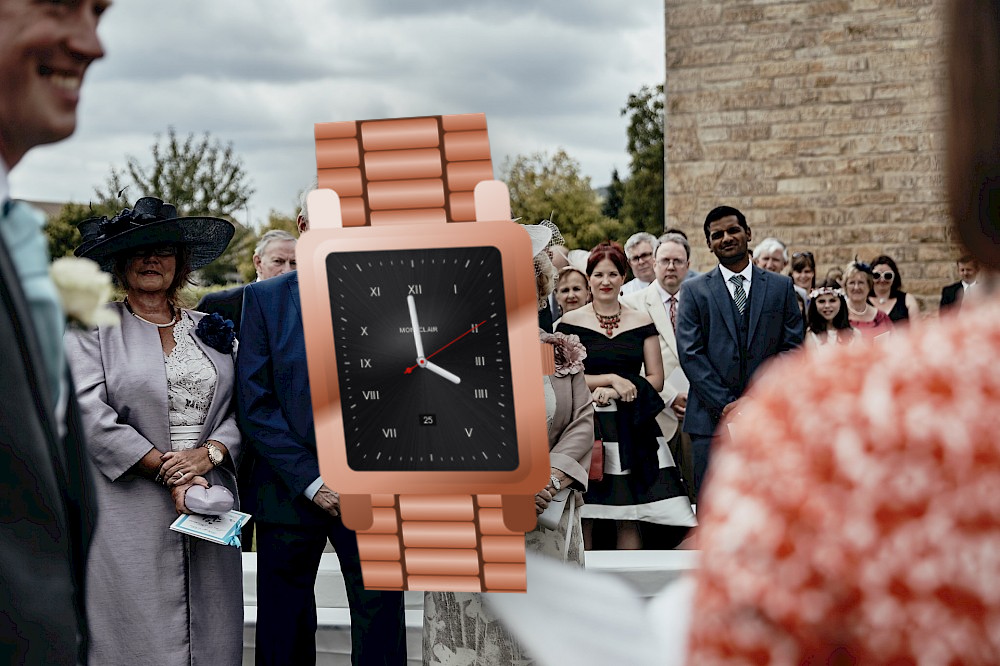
3:59:10
